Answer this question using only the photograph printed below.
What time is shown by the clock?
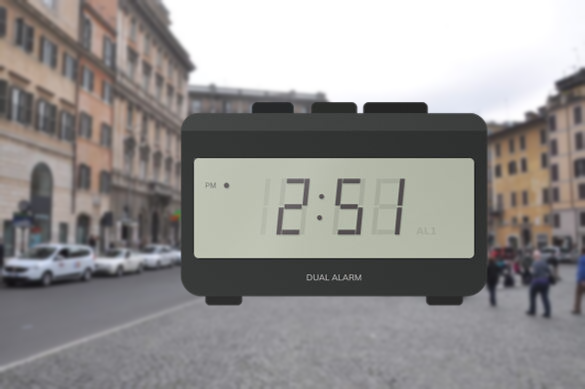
2:51
